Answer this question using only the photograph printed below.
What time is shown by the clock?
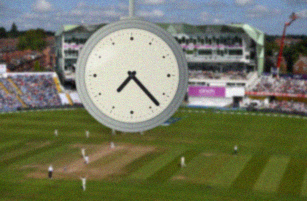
7:23
